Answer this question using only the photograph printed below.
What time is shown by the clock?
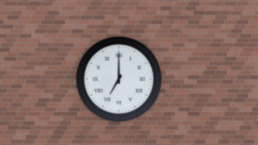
7:00
